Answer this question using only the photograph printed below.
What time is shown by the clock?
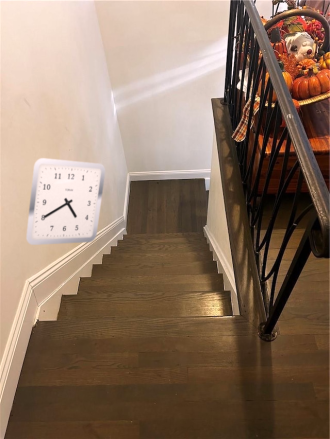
4:40
